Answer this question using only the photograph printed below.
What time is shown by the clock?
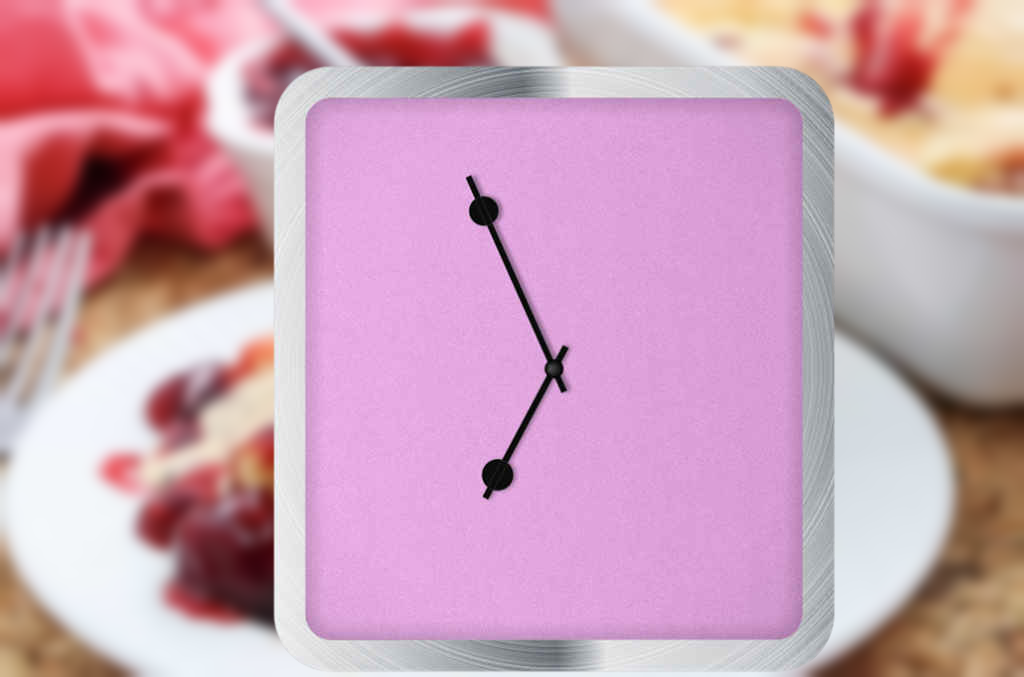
6:56
